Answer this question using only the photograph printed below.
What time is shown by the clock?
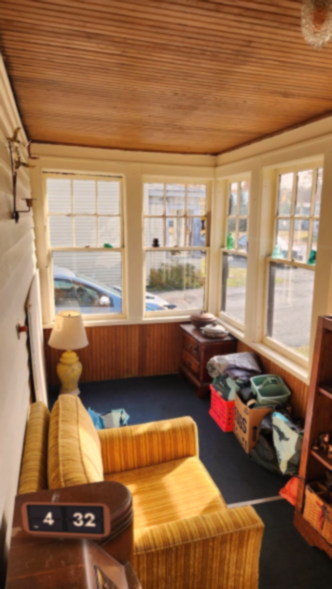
4:32
